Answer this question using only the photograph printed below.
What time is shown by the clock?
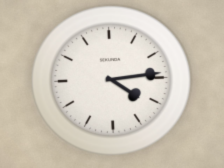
4:14
